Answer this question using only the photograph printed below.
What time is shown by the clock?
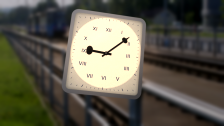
9:08
